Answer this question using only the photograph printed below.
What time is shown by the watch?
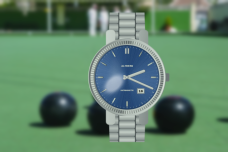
2:19
